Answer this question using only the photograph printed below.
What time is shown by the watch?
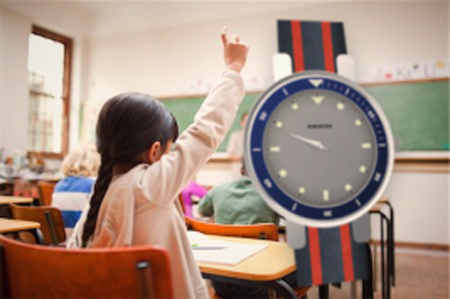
9:49
